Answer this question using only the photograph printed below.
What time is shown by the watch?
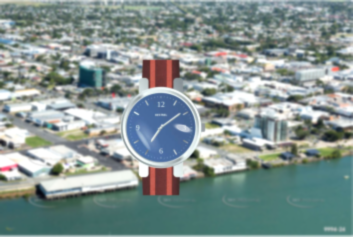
7:09
